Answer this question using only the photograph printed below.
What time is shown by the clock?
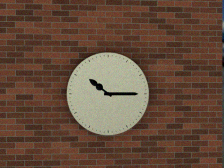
10:15
